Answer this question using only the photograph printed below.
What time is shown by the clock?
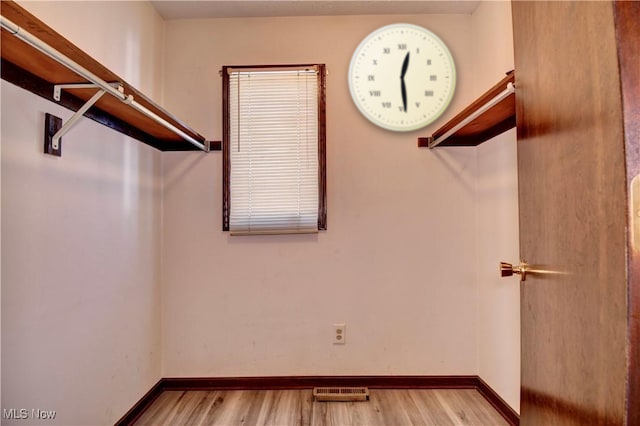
12:29
